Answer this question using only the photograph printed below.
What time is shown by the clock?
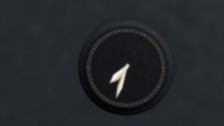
7:33
